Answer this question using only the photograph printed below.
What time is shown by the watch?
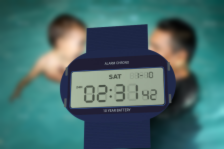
2:31:42
